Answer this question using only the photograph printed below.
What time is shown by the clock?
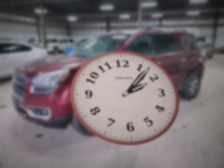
2:07
